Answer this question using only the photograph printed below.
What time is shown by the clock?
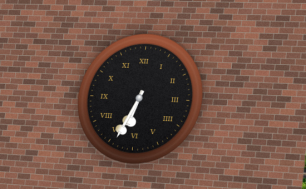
6:34
